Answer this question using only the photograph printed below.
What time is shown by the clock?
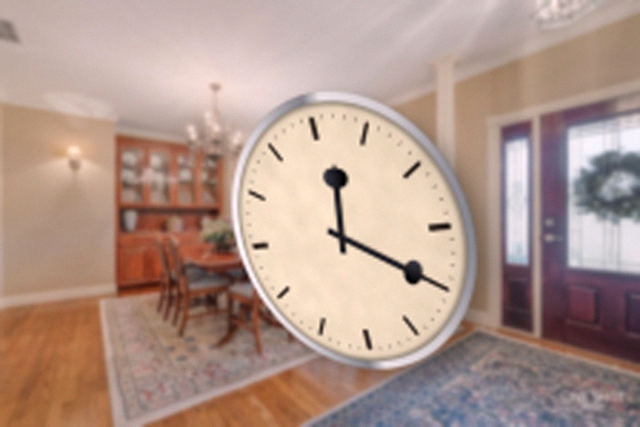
12:20
